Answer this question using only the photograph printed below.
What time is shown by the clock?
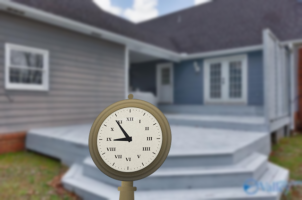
8:54
